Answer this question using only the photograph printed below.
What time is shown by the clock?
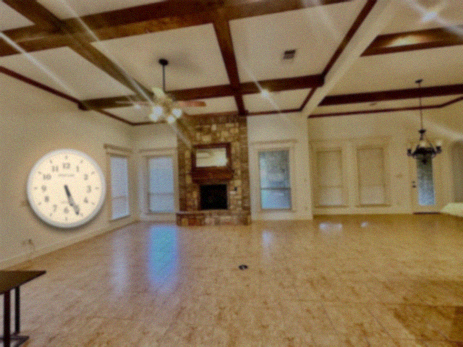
5:26
